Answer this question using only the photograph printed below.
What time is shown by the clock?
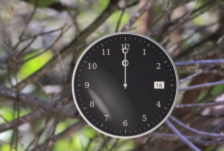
12:00
